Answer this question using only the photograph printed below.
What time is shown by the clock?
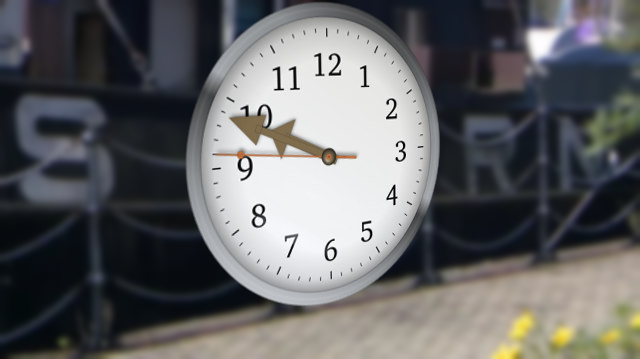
9:48:46
